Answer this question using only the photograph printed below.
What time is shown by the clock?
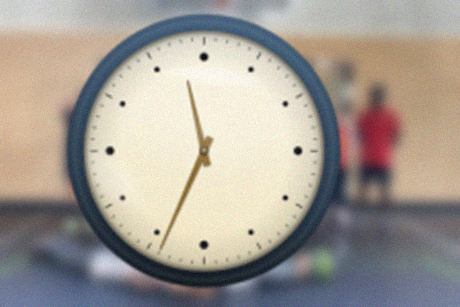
11:34
